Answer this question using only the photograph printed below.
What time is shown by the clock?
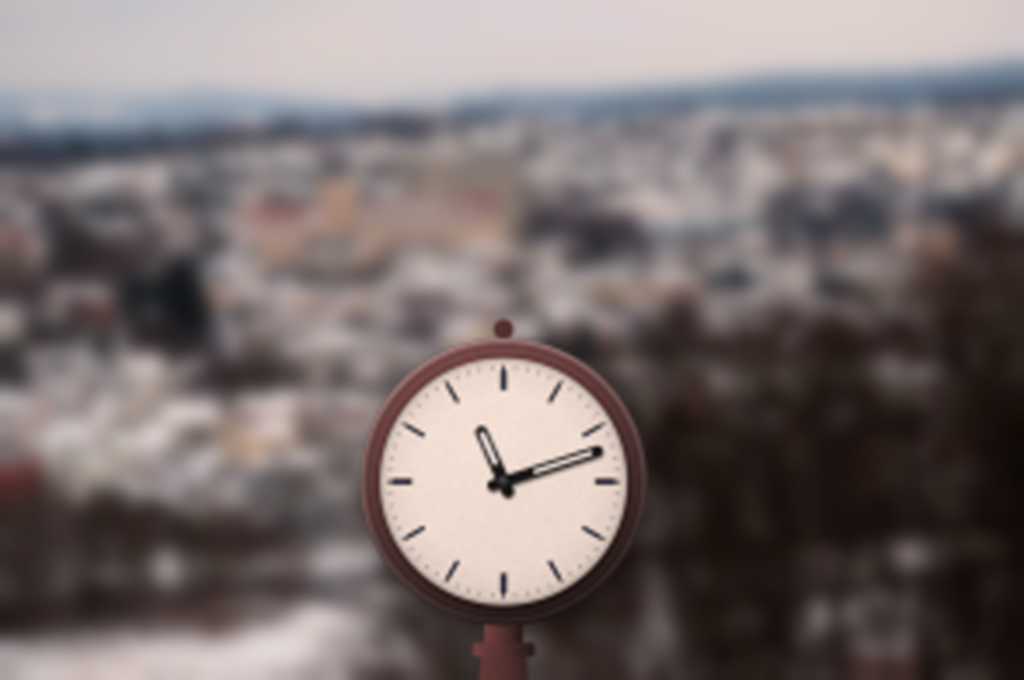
11:12
